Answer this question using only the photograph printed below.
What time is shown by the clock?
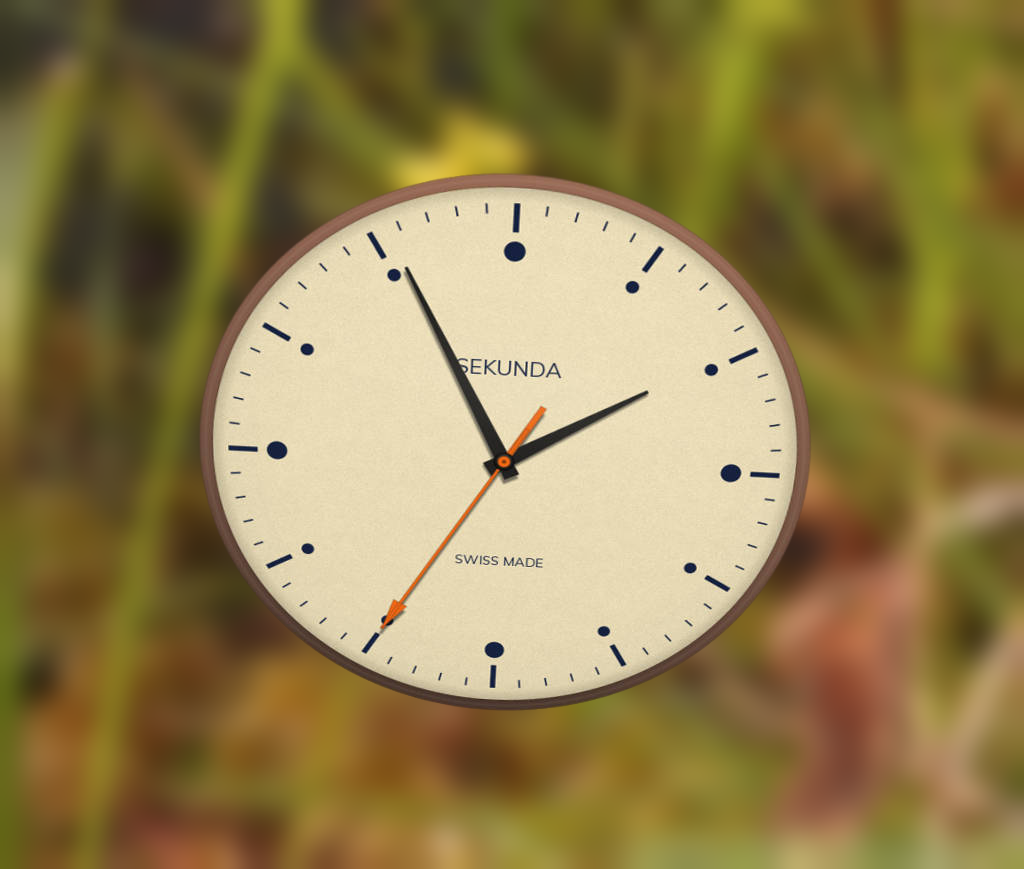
1:55:35
